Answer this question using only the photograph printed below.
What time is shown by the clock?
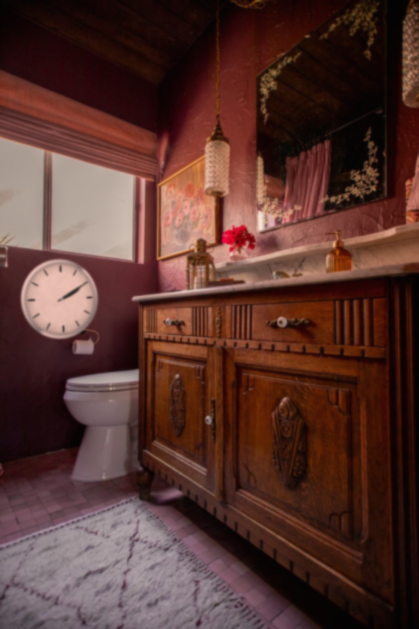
2:10
